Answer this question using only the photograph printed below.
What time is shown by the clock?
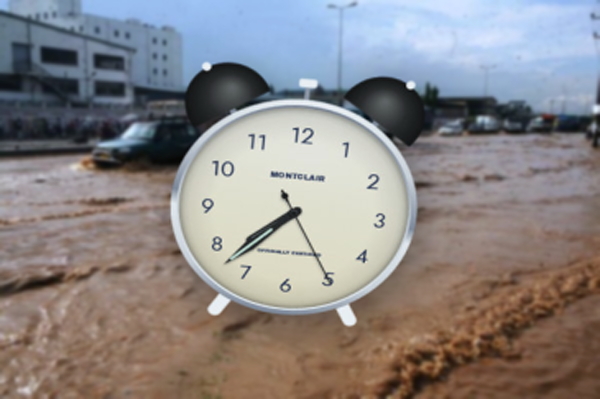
7:37:25
